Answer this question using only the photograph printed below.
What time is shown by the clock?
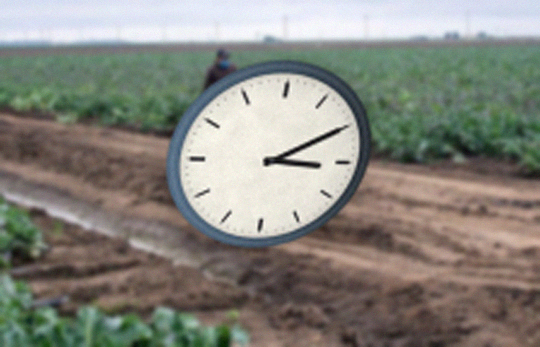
3:10
